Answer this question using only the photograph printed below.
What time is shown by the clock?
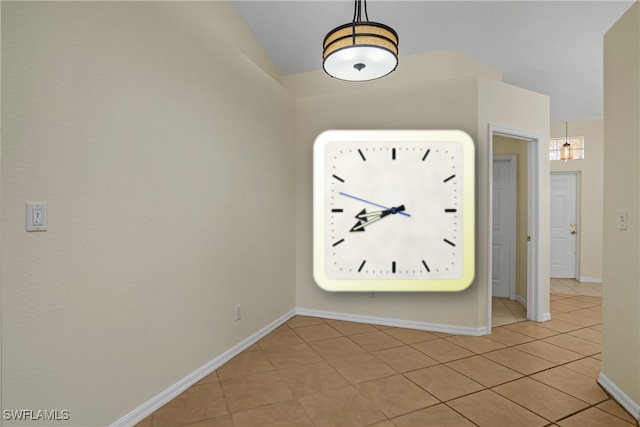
8:40:48
